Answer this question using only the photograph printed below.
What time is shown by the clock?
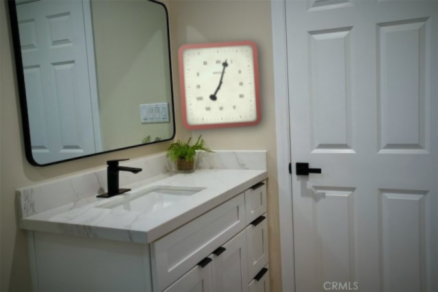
7:03
